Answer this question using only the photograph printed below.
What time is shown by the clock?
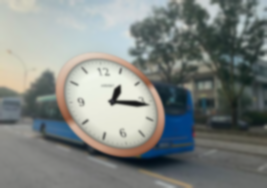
1:16
